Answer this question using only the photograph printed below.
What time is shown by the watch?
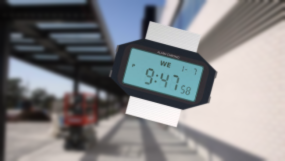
9:47
